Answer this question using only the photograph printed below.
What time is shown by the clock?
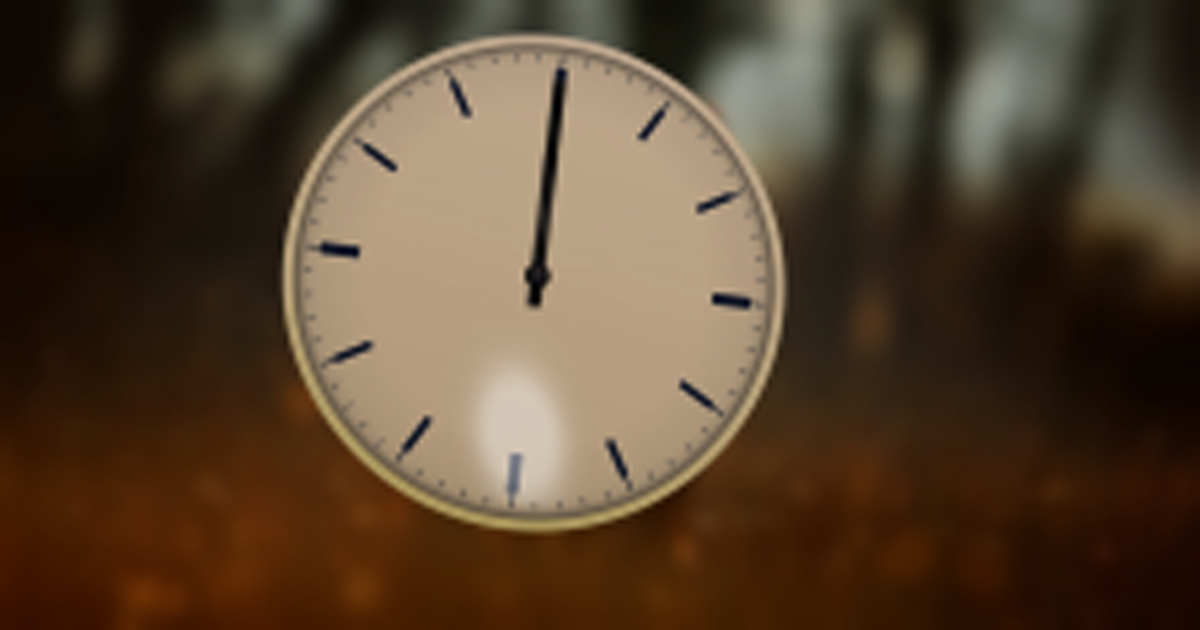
12:00
